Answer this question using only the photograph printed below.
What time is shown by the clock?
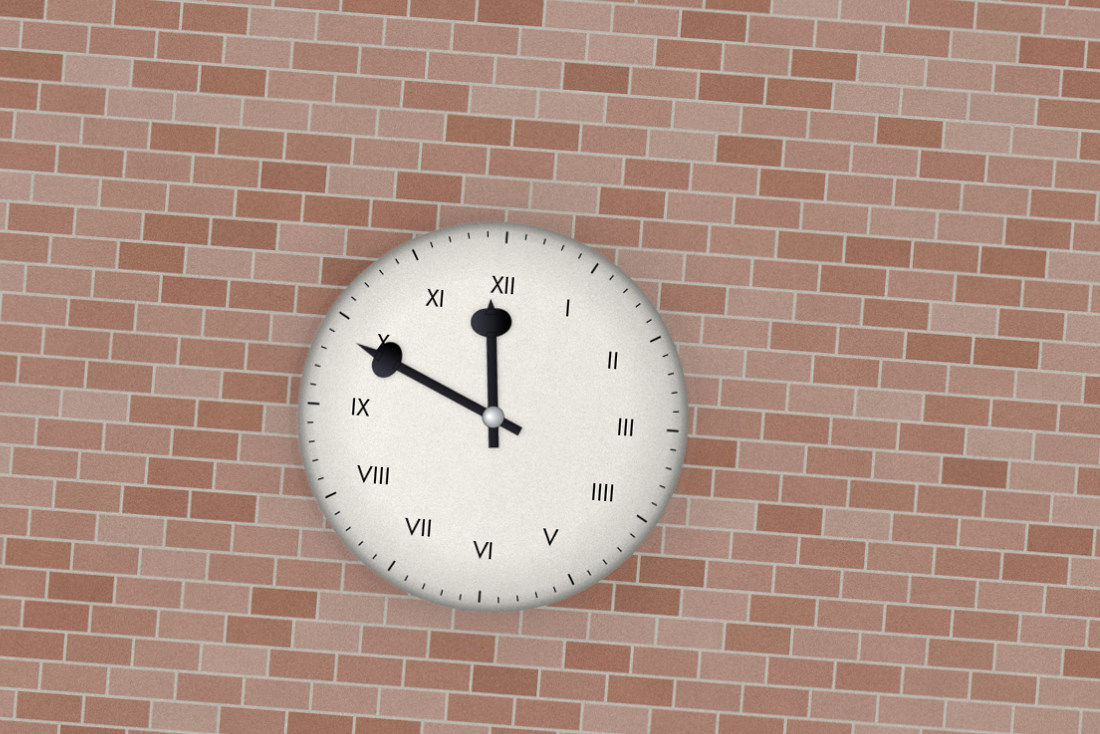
11:49
